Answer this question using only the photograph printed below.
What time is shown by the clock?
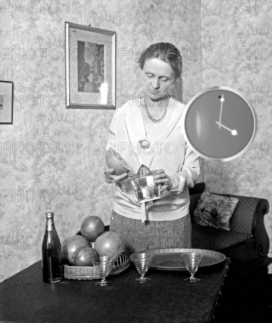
4:01
